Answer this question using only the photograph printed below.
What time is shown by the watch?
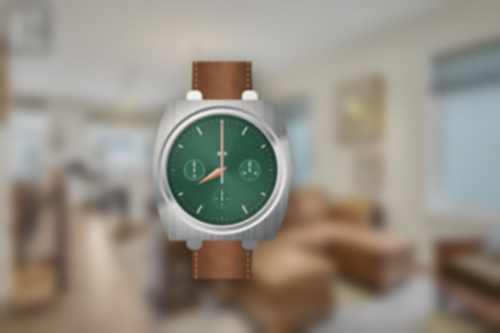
8:00
